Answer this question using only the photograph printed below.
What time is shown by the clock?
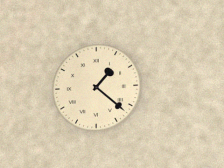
1:22
